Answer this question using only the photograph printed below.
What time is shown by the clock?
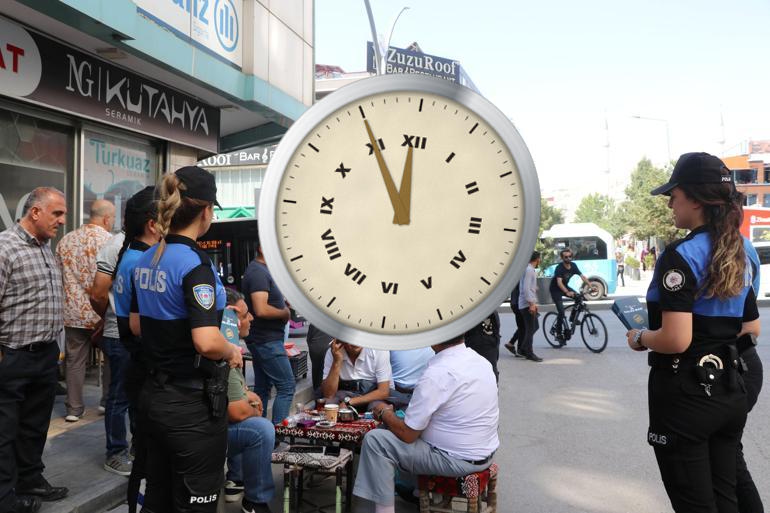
11:55
